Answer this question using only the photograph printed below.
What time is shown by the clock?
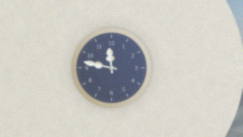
11:47
